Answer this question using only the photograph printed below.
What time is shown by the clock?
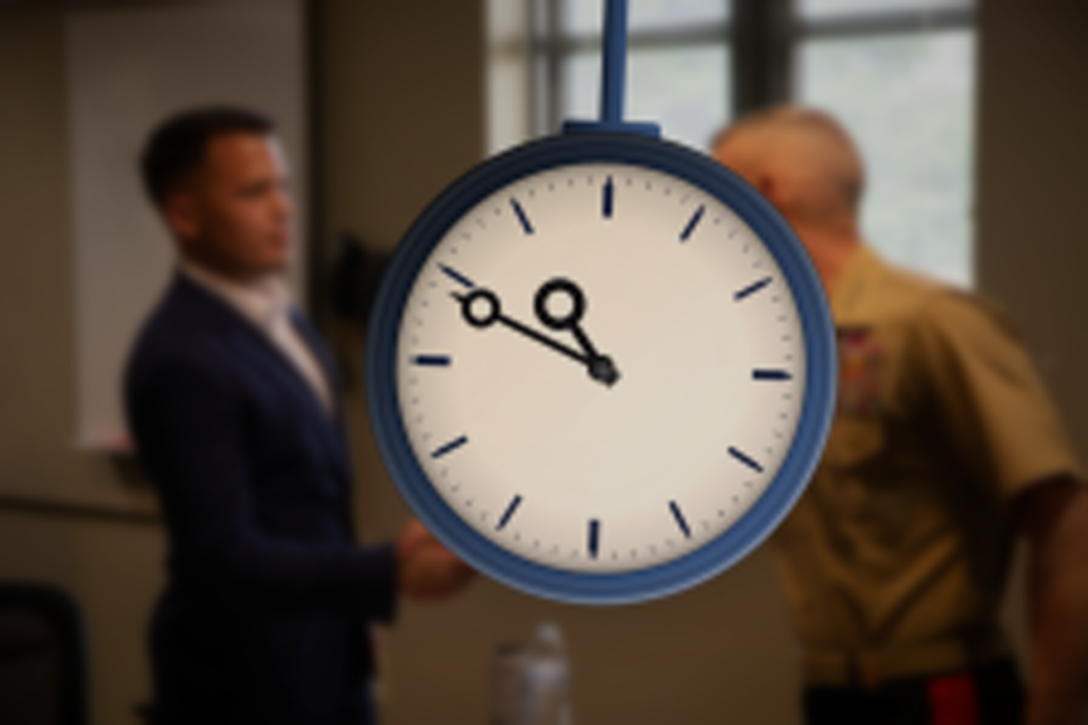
10:49
